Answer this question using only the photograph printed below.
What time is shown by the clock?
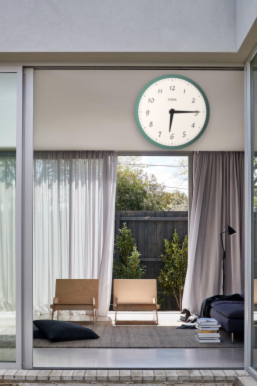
6:15
